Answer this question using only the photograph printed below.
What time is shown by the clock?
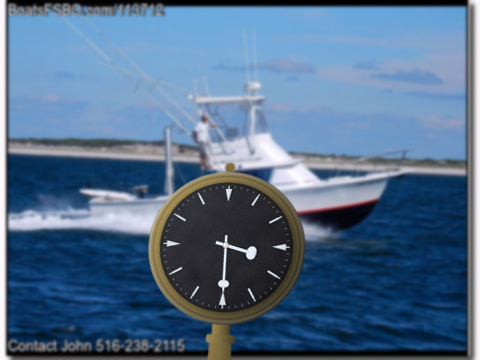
3:30
